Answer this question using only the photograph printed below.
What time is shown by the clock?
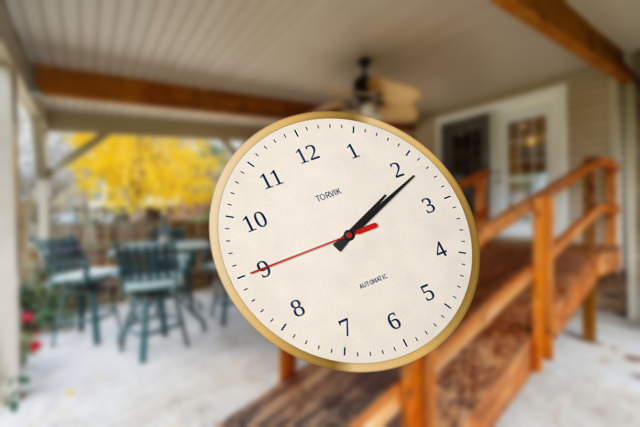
2:11:45
